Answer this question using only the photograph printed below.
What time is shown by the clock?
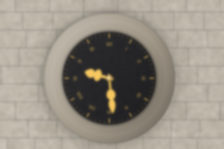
9:29
